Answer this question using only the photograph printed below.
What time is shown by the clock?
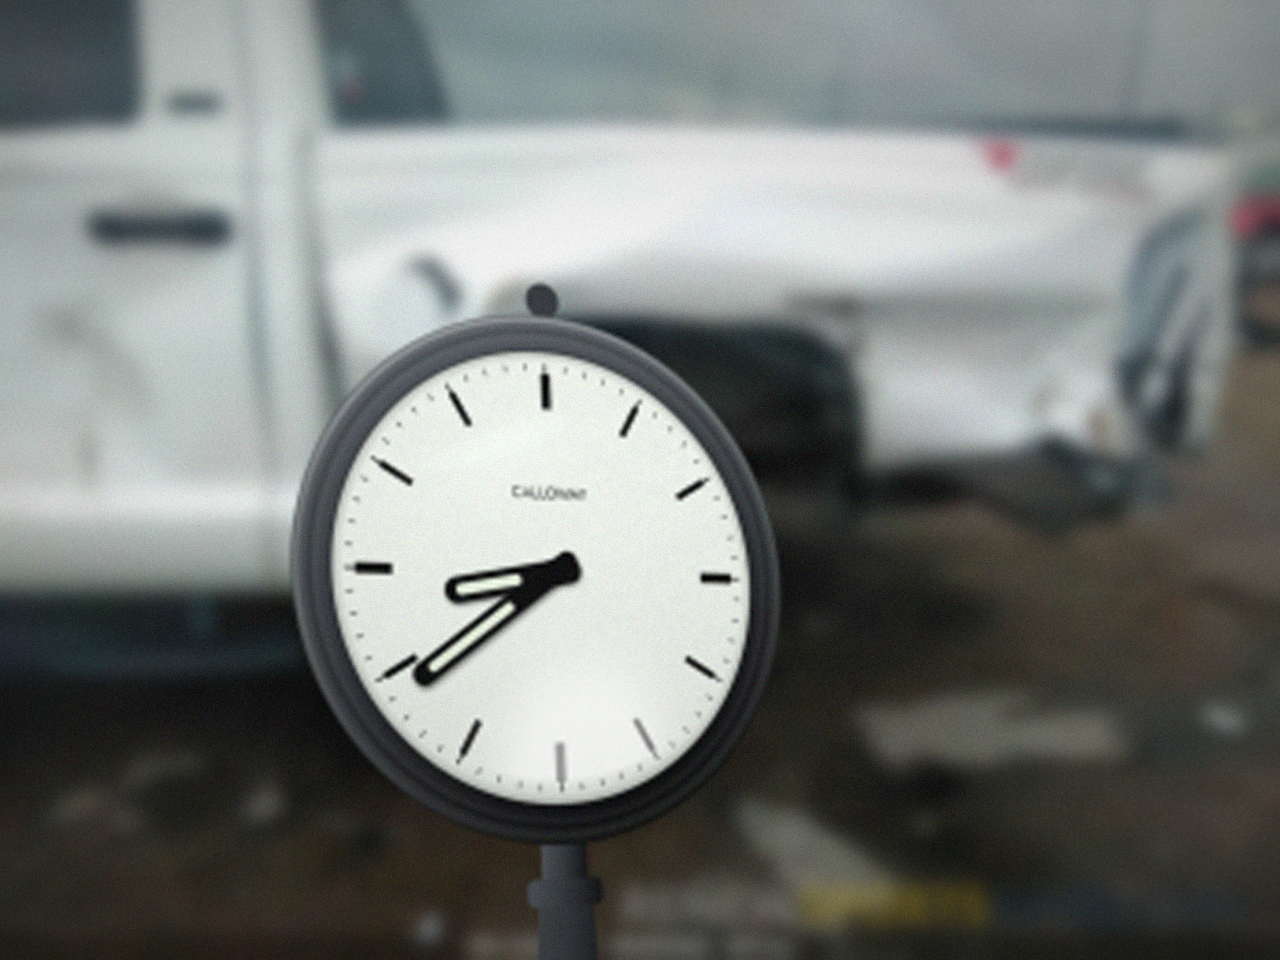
8:39
